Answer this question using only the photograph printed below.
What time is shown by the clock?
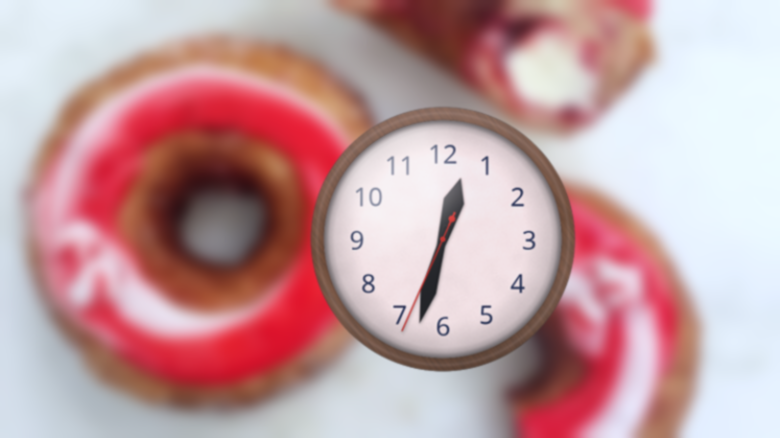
12:32:34
